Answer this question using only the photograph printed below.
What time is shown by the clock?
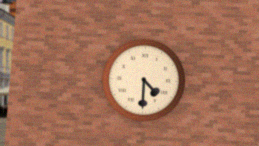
4:30
